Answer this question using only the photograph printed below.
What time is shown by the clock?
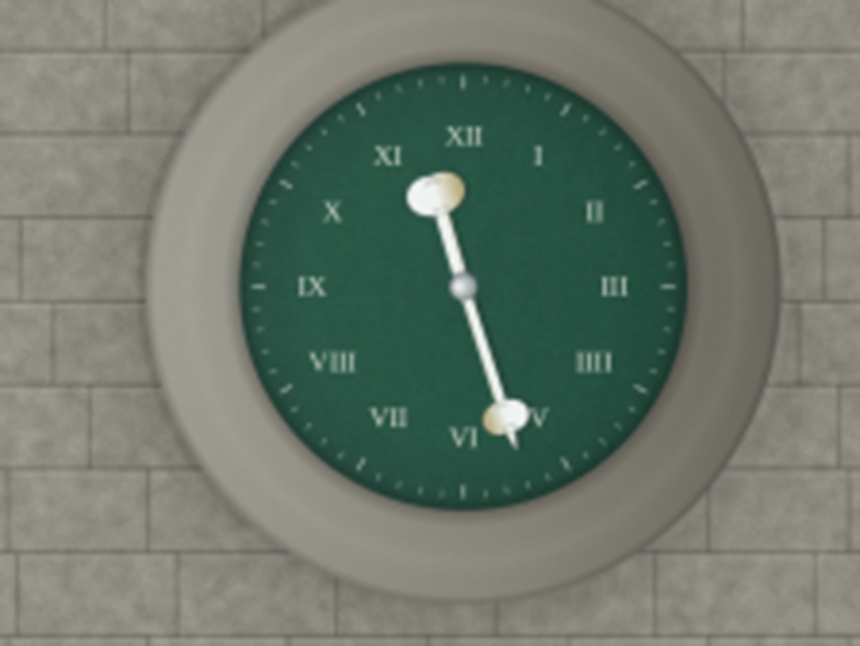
11:27
